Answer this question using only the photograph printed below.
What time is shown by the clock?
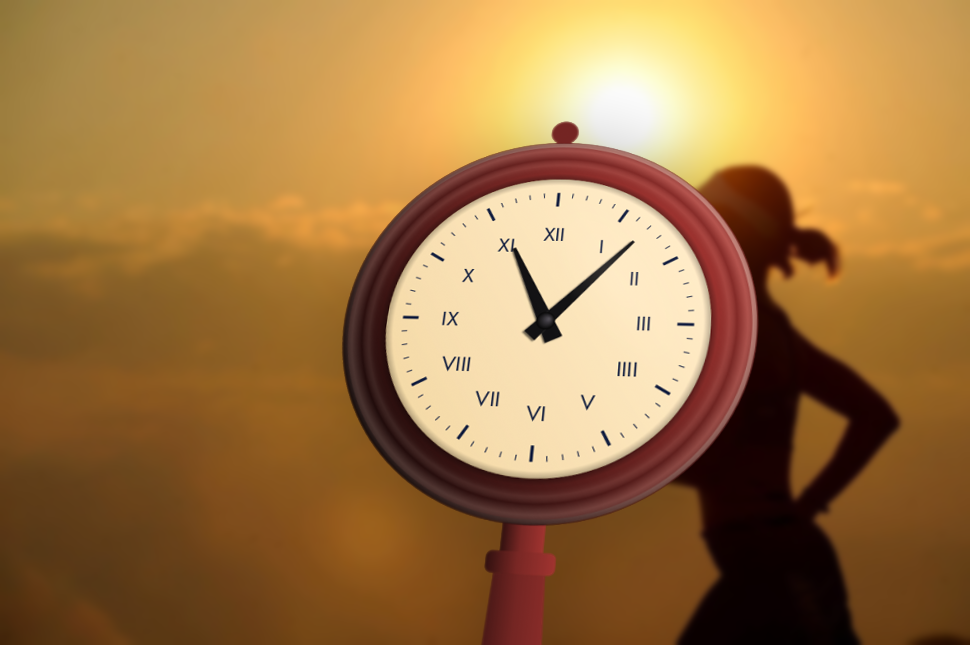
11:07
